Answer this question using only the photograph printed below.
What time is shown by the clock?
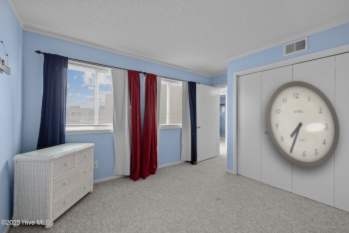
7:35
